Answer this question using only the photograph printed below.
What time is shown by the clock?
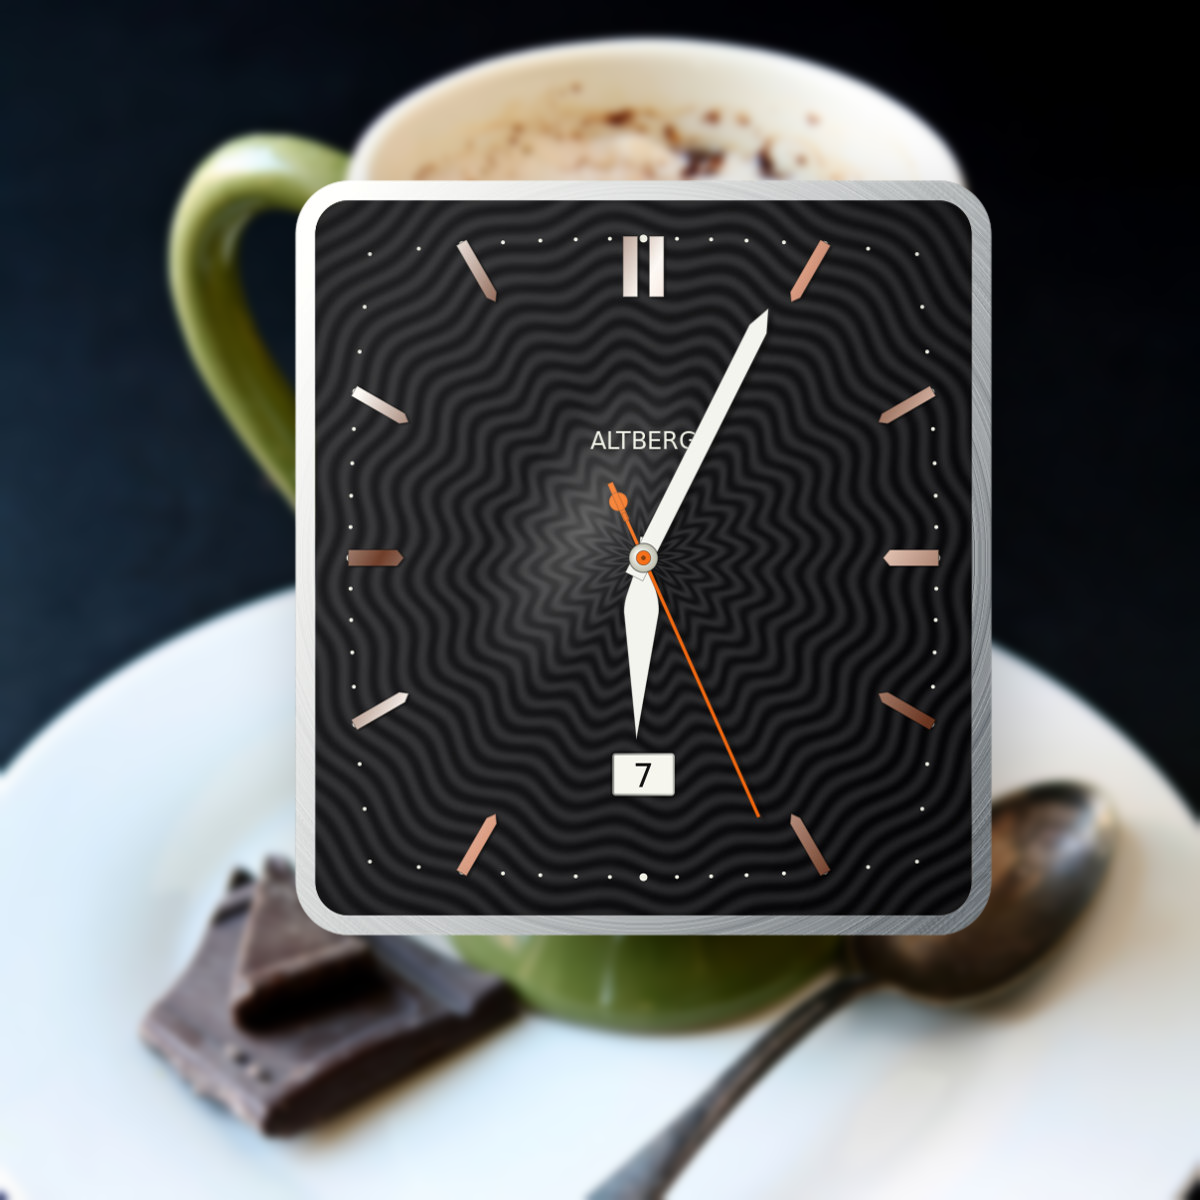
6:04:26
